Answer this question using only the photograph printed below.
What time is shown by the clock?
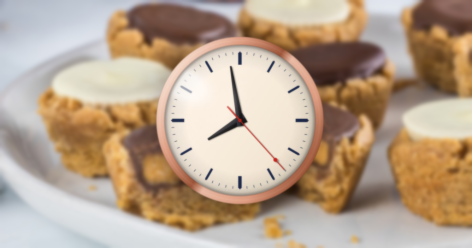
7:58:23
